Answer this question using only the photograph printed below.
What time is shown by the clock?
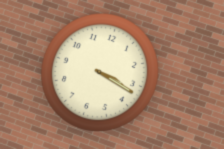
3:17
